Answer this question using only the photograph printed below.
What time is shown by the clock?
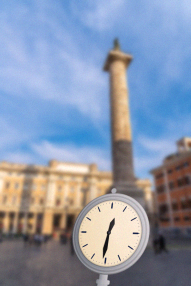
12:31
